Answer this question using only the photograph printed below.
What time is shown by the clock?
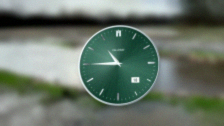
10:45
